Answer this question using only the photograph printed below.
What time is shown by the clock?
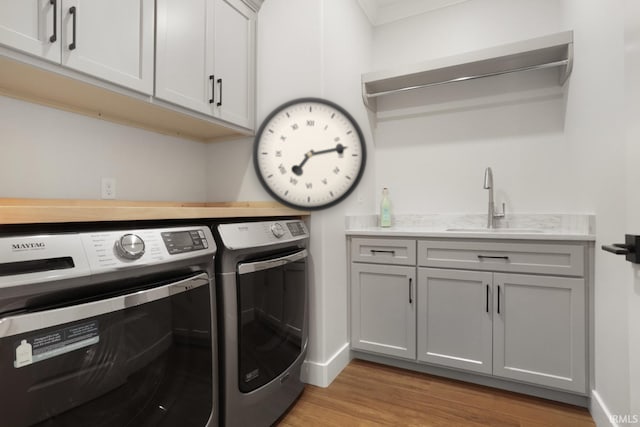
7:13
